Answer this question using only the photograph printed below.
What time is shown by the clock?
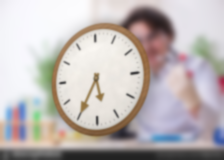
5:35
